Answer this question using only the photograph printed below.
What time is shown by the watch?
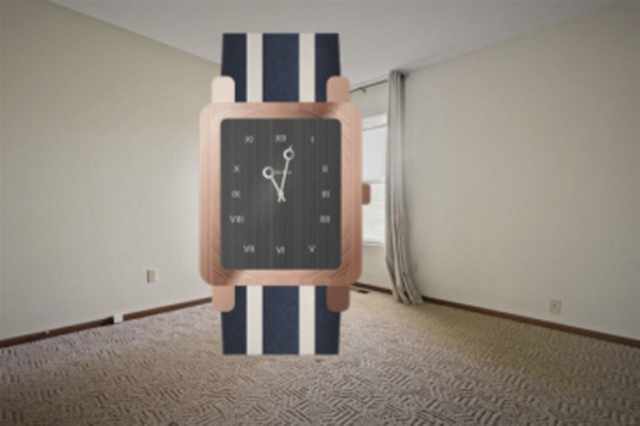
11:02
